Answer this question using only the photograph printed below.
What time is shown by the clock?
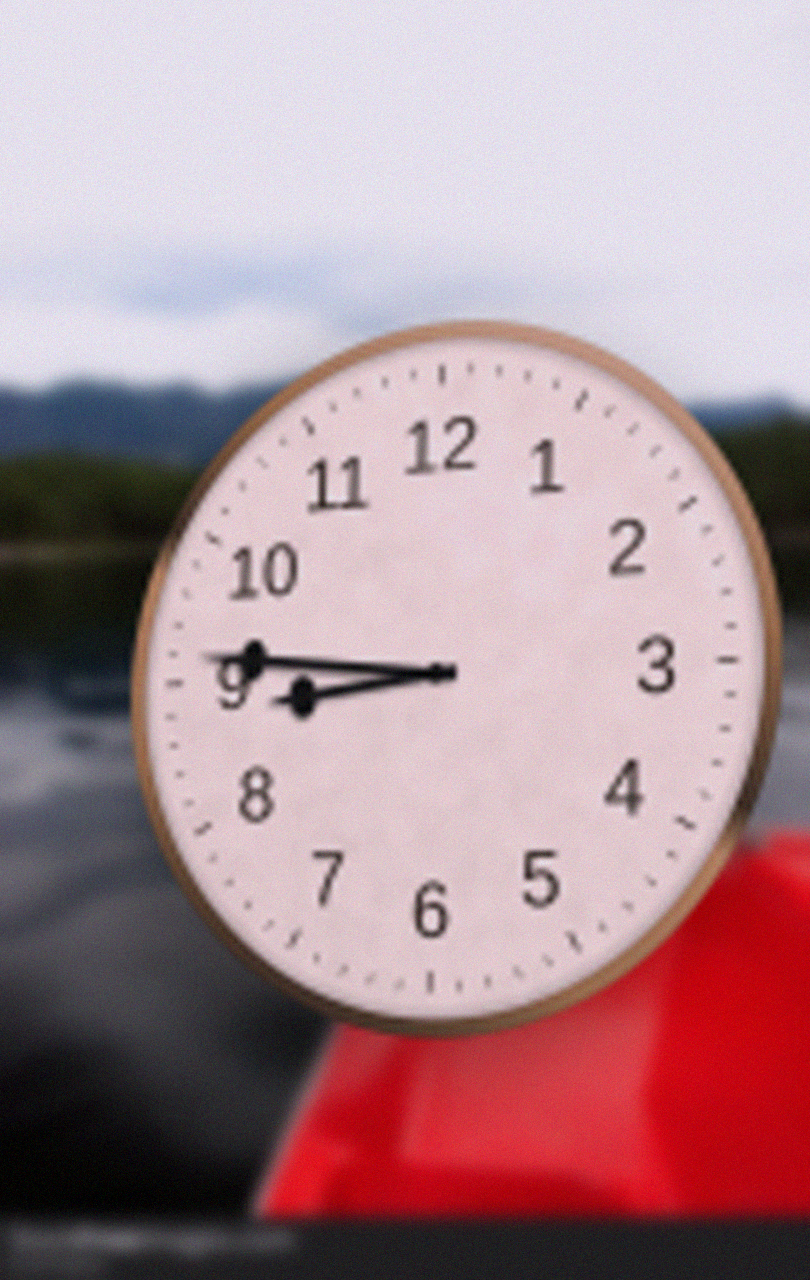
8:46
